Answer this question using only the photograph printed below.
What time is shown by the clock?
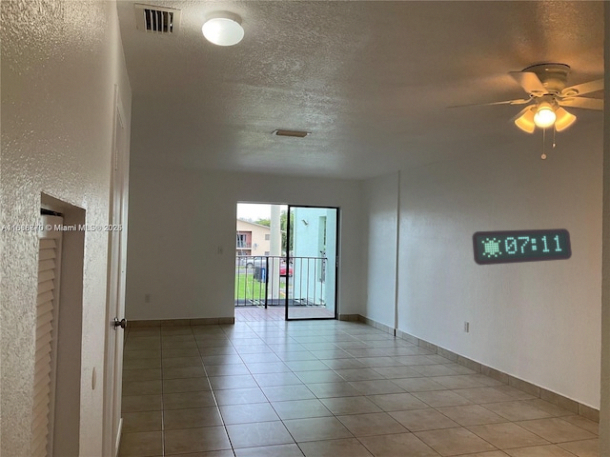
7:11
